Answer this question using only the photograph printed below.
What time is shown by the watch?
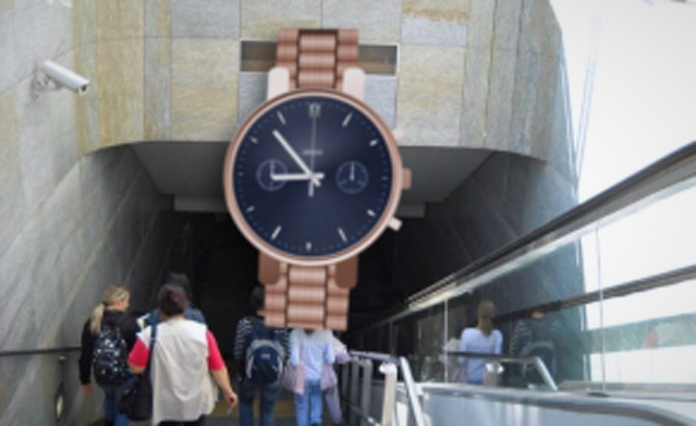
8:53
